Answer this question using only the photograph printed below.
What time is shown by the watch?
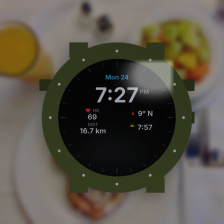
7:27
